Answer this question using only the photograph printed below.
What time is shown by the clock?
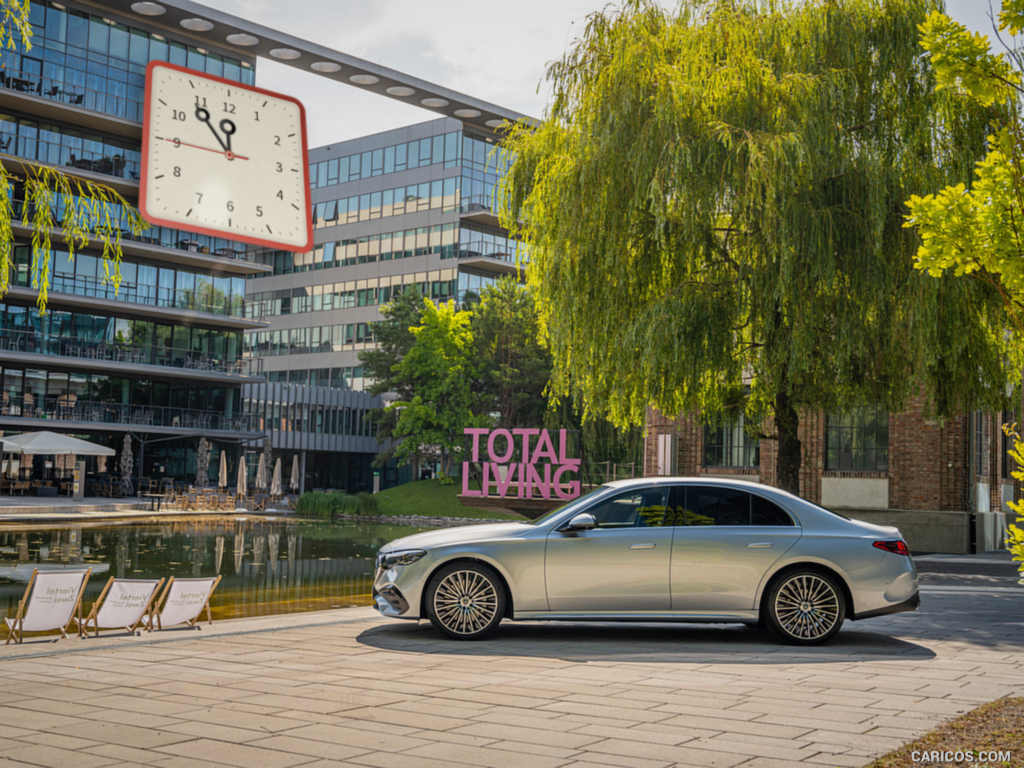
11:53:45
